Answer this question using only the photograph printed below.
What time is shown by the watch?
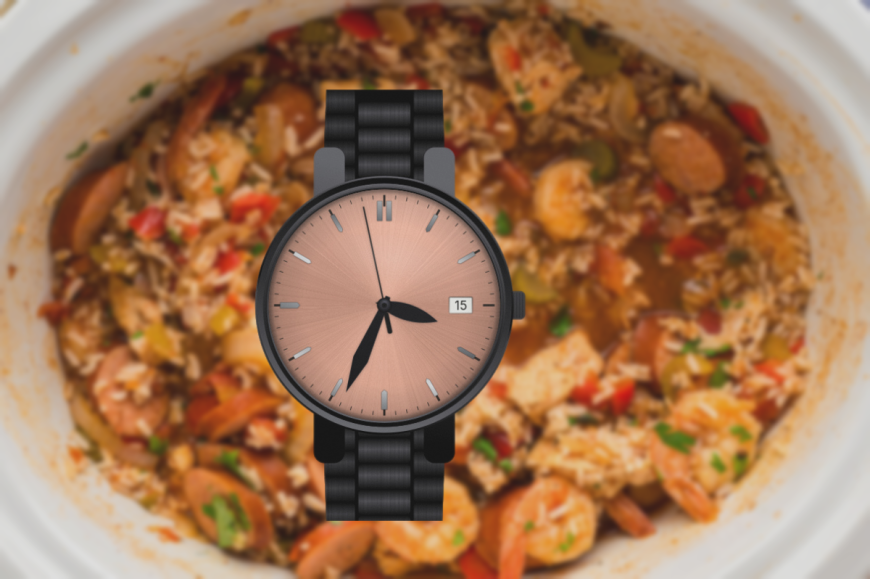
3:33:58
